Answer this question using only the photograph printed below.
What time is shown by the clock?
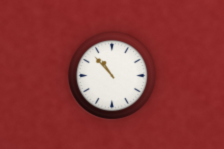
10:53
